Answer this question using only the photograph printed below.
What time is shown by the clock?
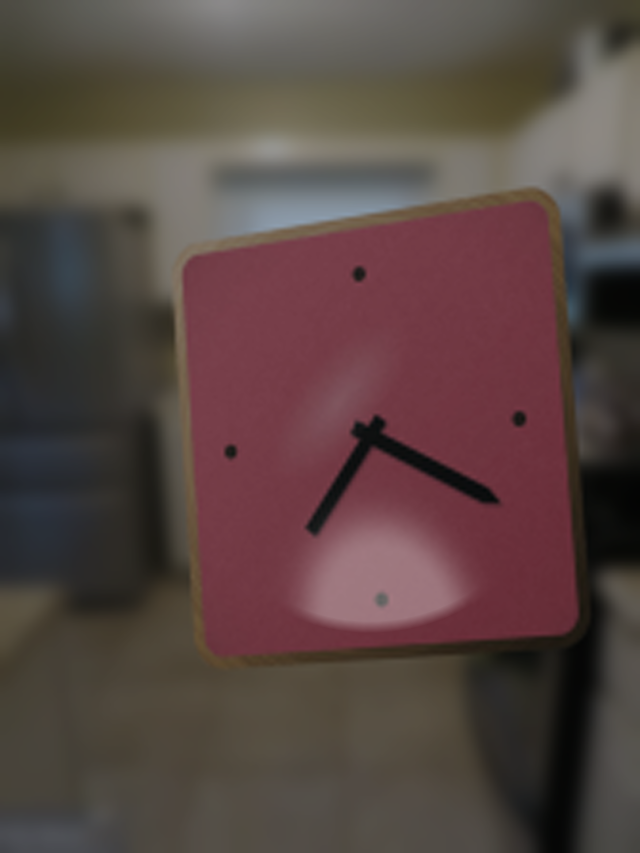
7:20
